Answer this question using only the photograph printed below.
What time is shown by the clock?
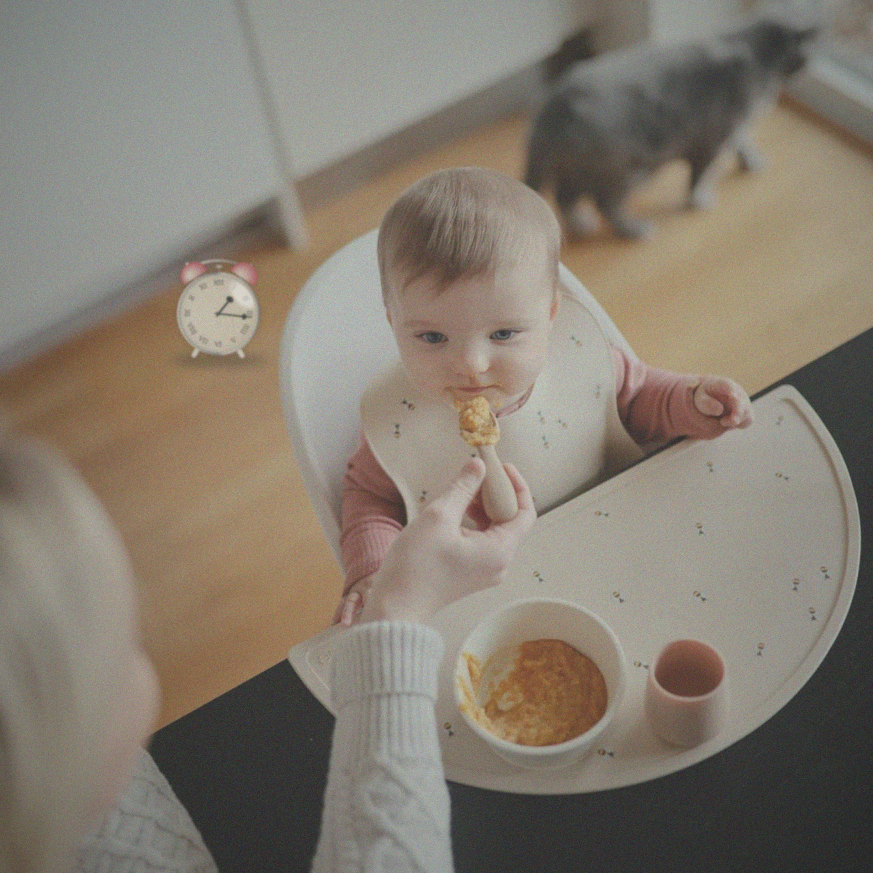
1:16
